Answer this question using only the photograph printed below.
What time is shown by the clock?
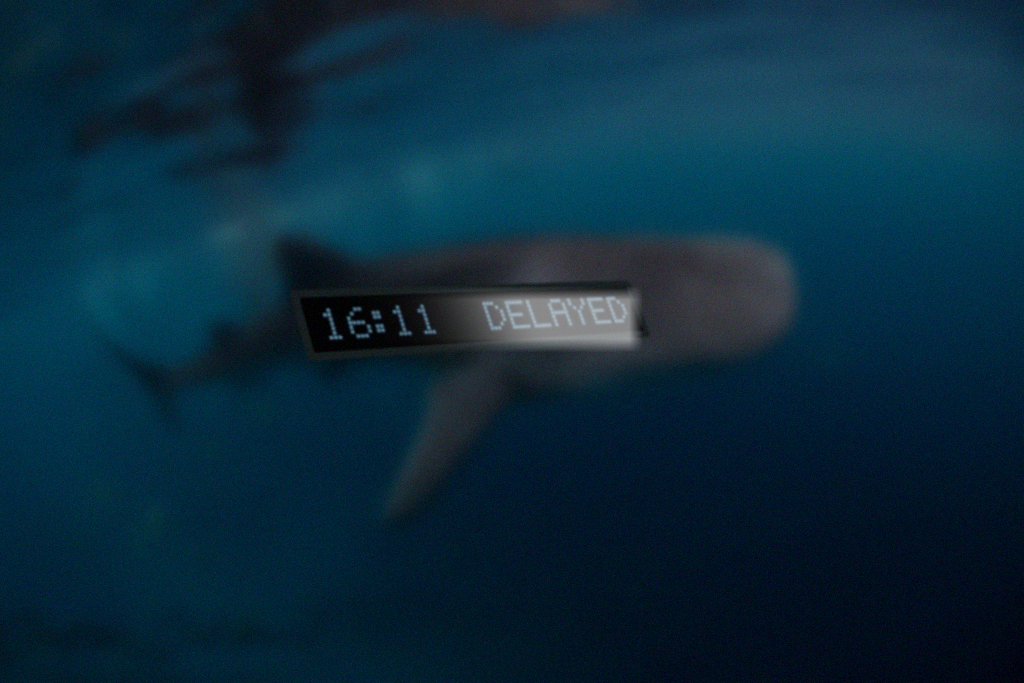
16:11
